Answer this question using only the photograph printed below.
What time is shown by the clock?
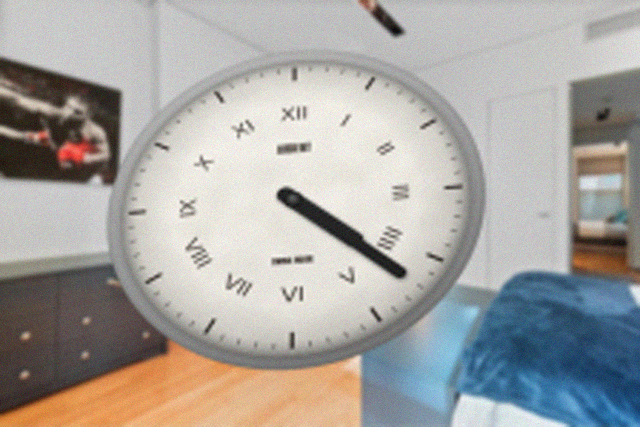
4:22
